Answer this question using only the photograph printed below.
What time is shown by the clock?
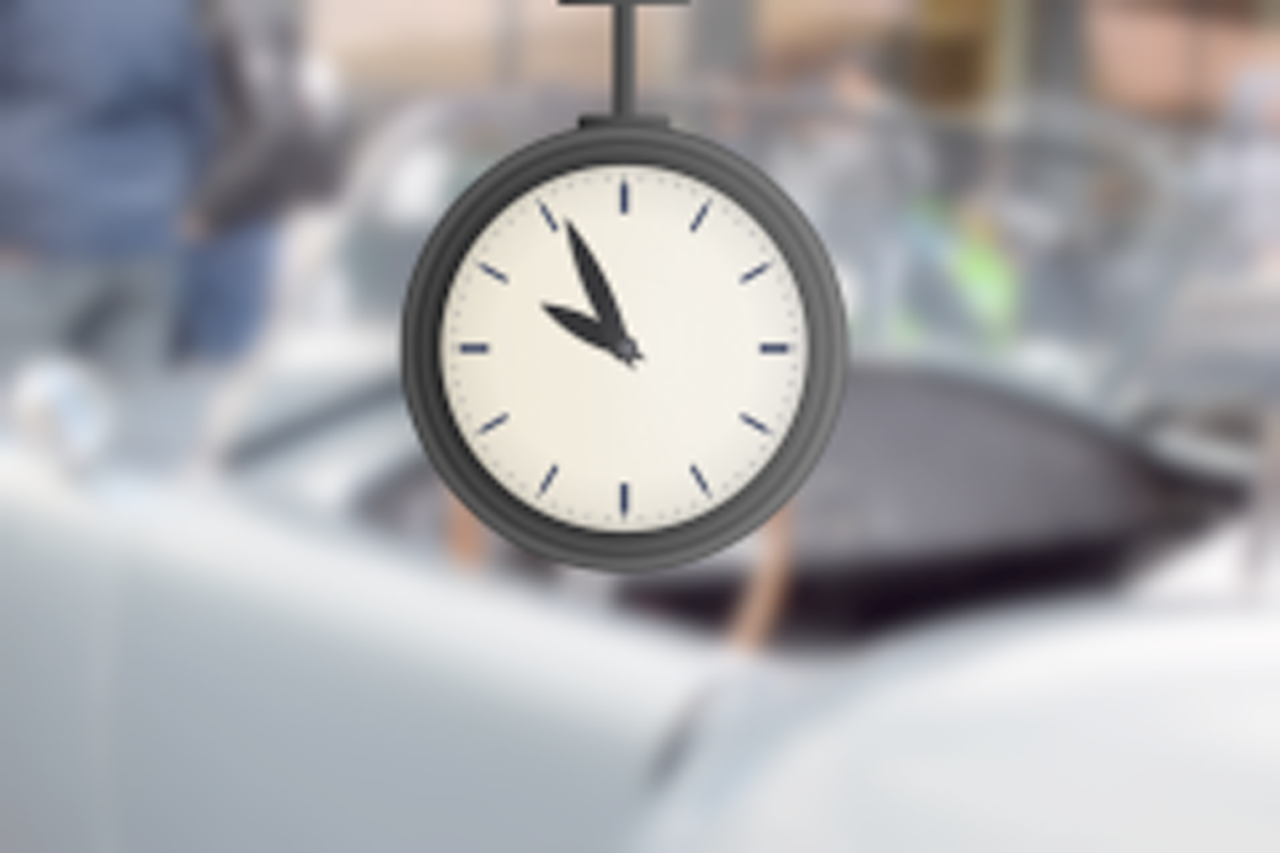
9:56
